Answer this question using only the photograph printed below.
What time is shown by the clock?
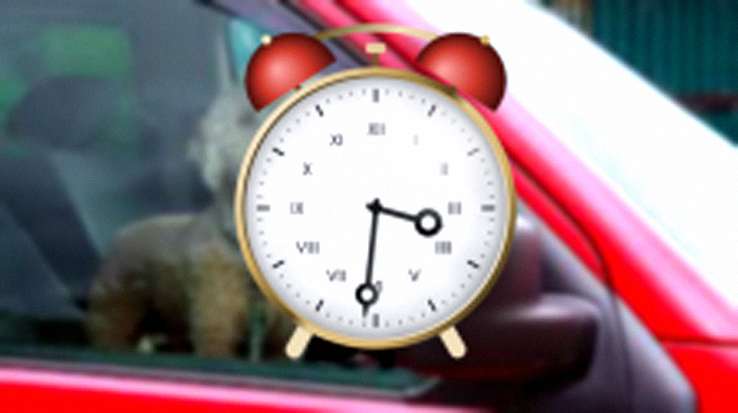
3:31
